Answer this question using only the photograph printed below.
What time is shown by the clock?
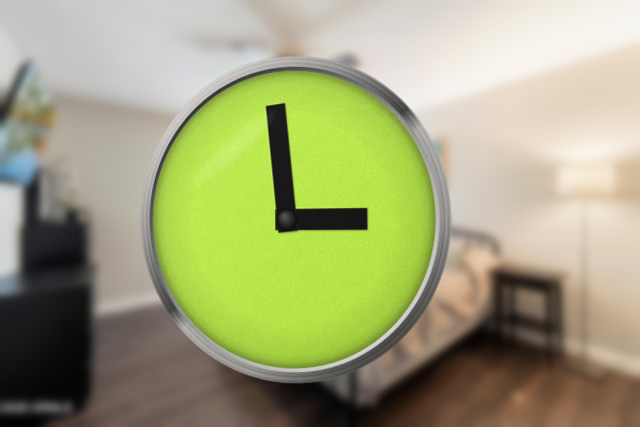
2:59
